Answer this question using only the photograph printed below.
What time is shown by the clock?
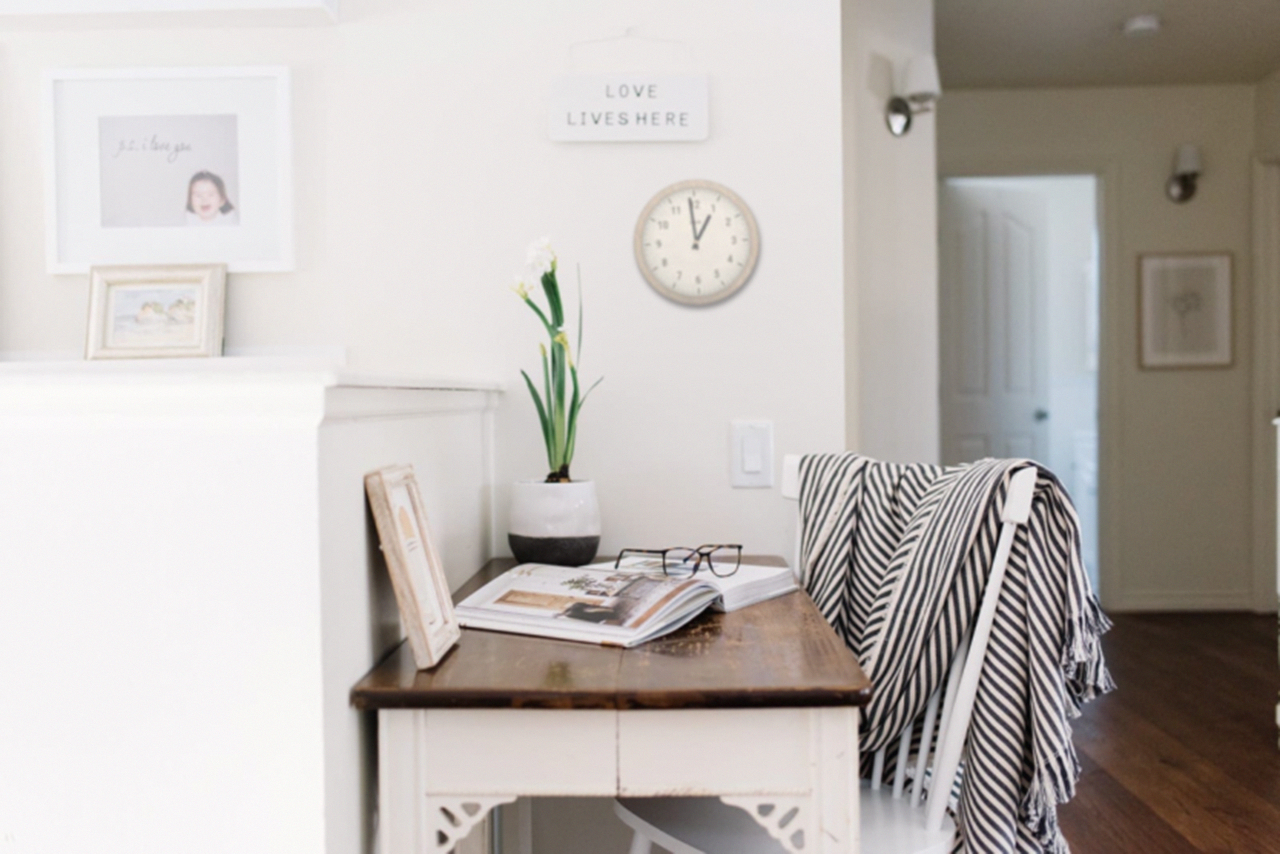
12:59
